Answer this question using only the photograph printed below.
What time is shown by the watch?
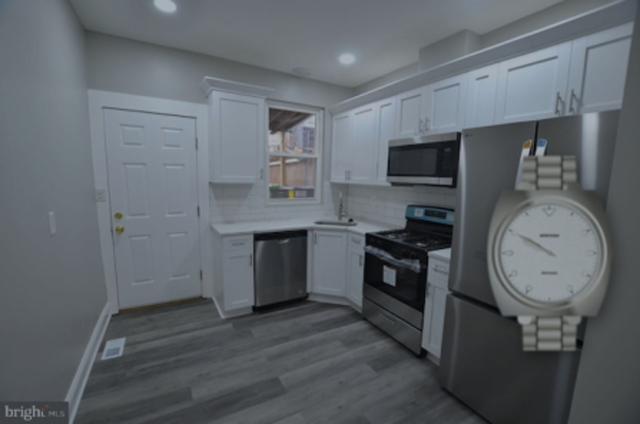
9:50
